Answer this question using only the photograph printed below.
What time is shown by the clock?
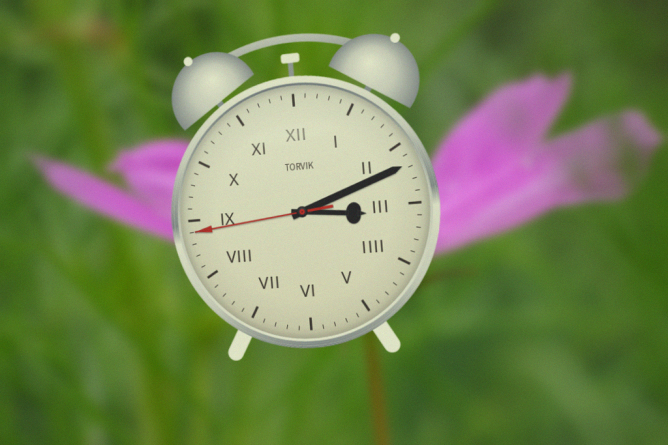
3:11:44
